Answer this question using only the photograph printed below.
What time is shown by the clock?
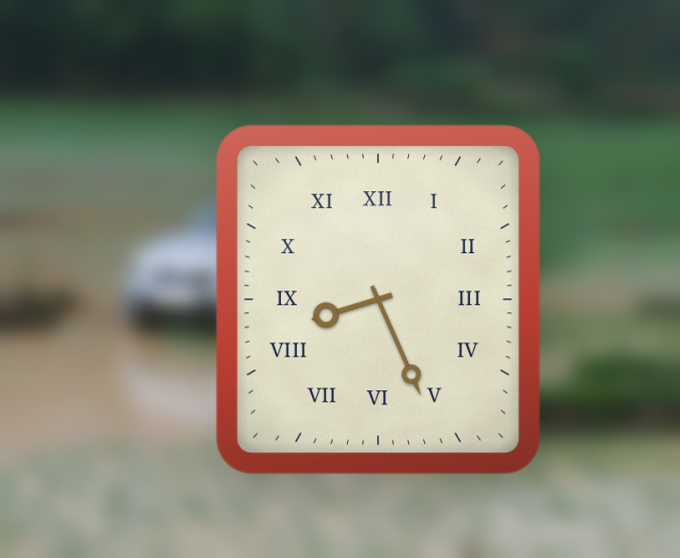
8:26
